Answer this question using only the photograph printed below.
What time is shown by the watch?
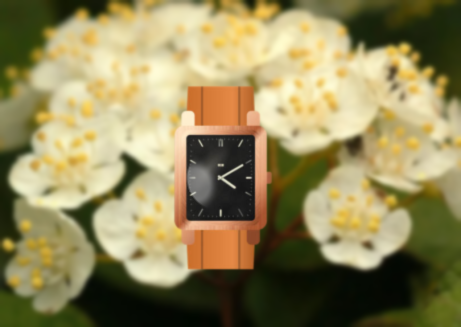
4:10
